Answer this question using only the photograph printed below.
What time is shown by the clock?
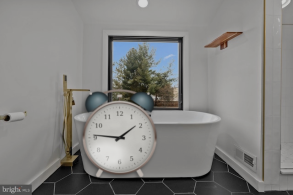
1:46
